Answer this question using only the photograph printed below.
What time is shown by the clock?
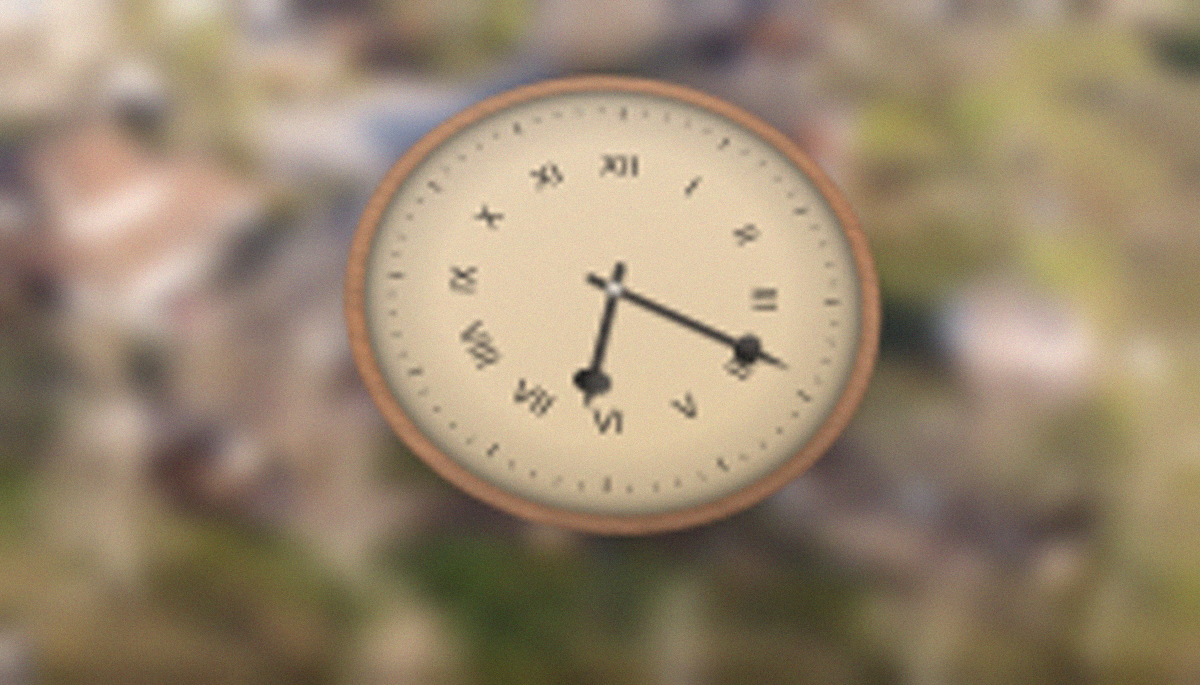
6:19
